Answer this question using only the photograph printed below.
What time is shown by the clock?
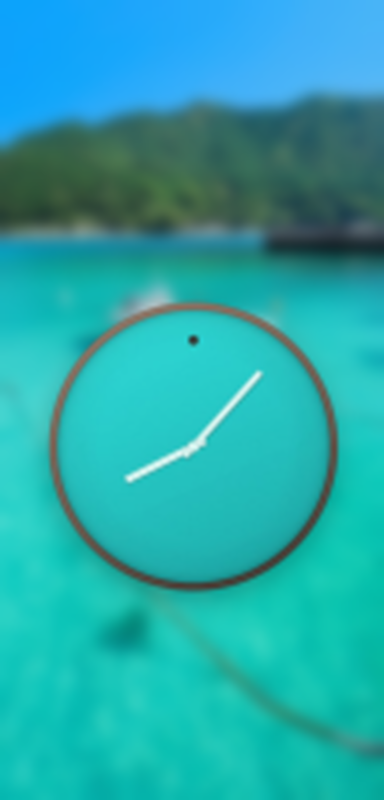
8:07
